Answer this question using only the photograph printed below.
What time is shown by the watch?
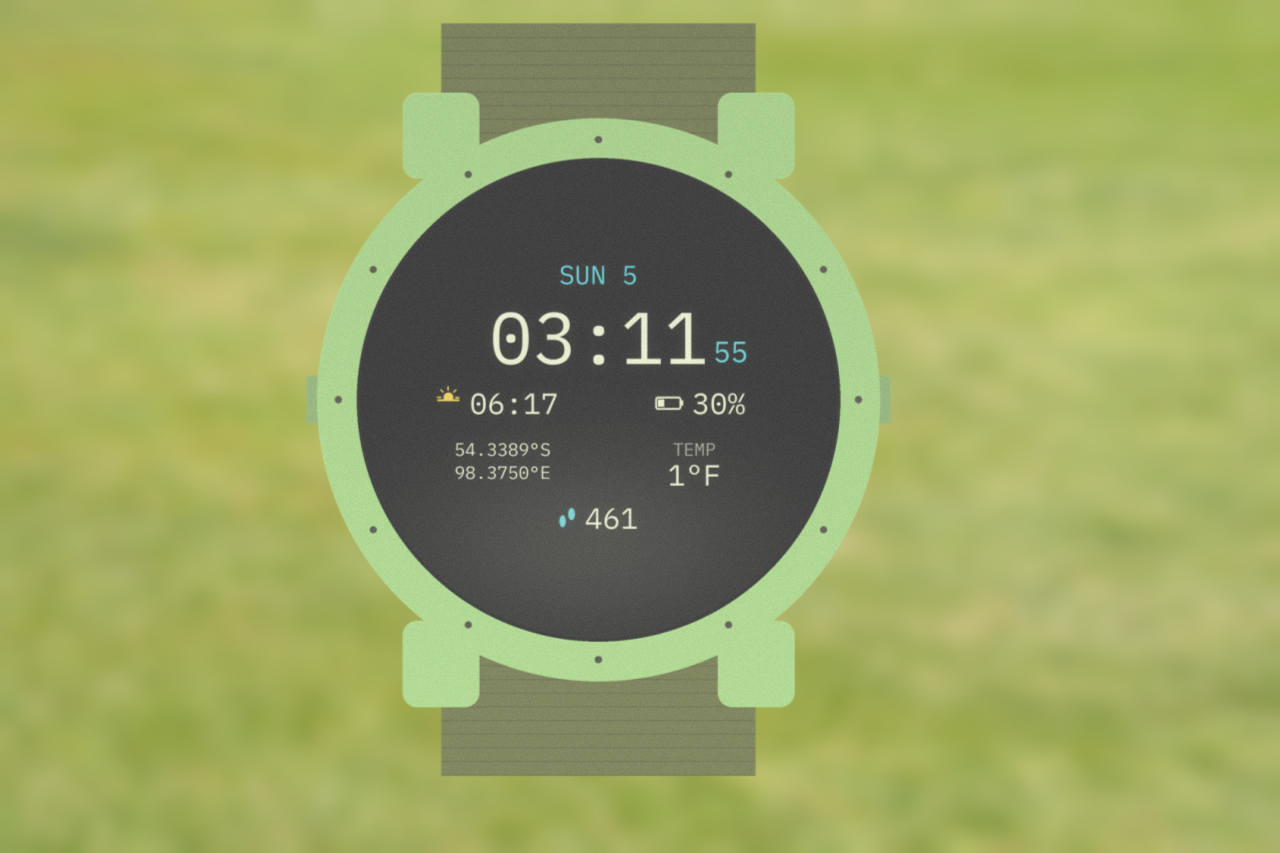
3:11:55
